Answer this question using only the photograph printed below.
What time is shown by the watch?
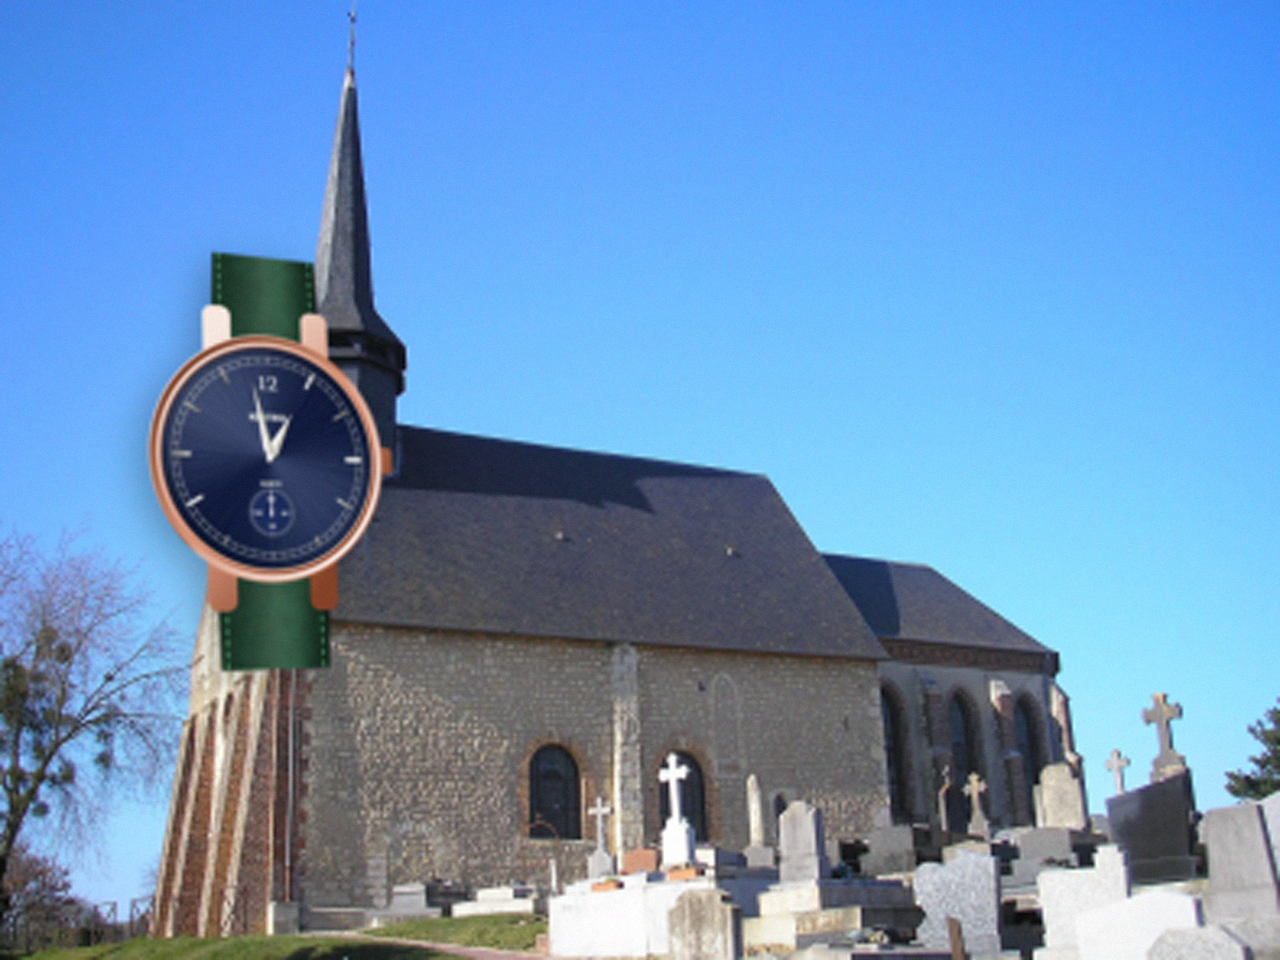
12:58
